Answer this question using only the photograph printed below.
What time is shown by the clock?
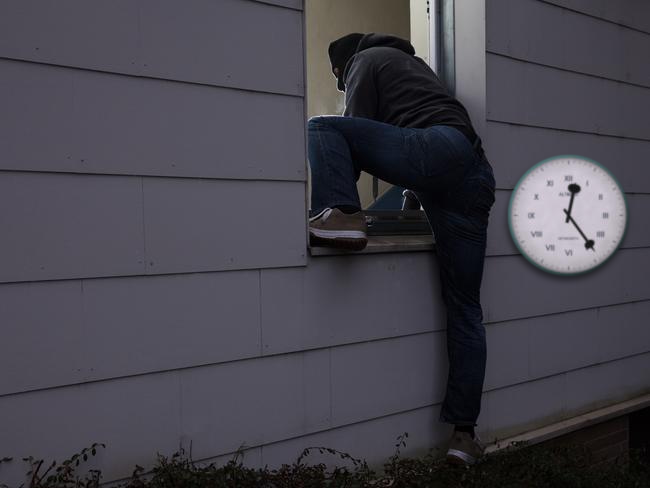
12:24
